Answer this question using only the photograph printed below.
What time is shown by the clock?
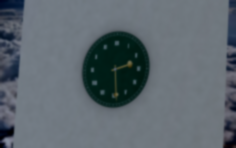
2:29
